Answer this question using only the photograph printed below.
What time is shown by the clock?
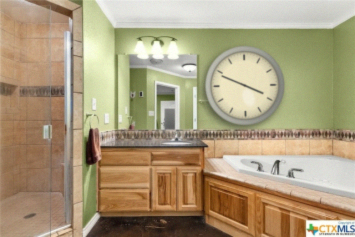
3:49
